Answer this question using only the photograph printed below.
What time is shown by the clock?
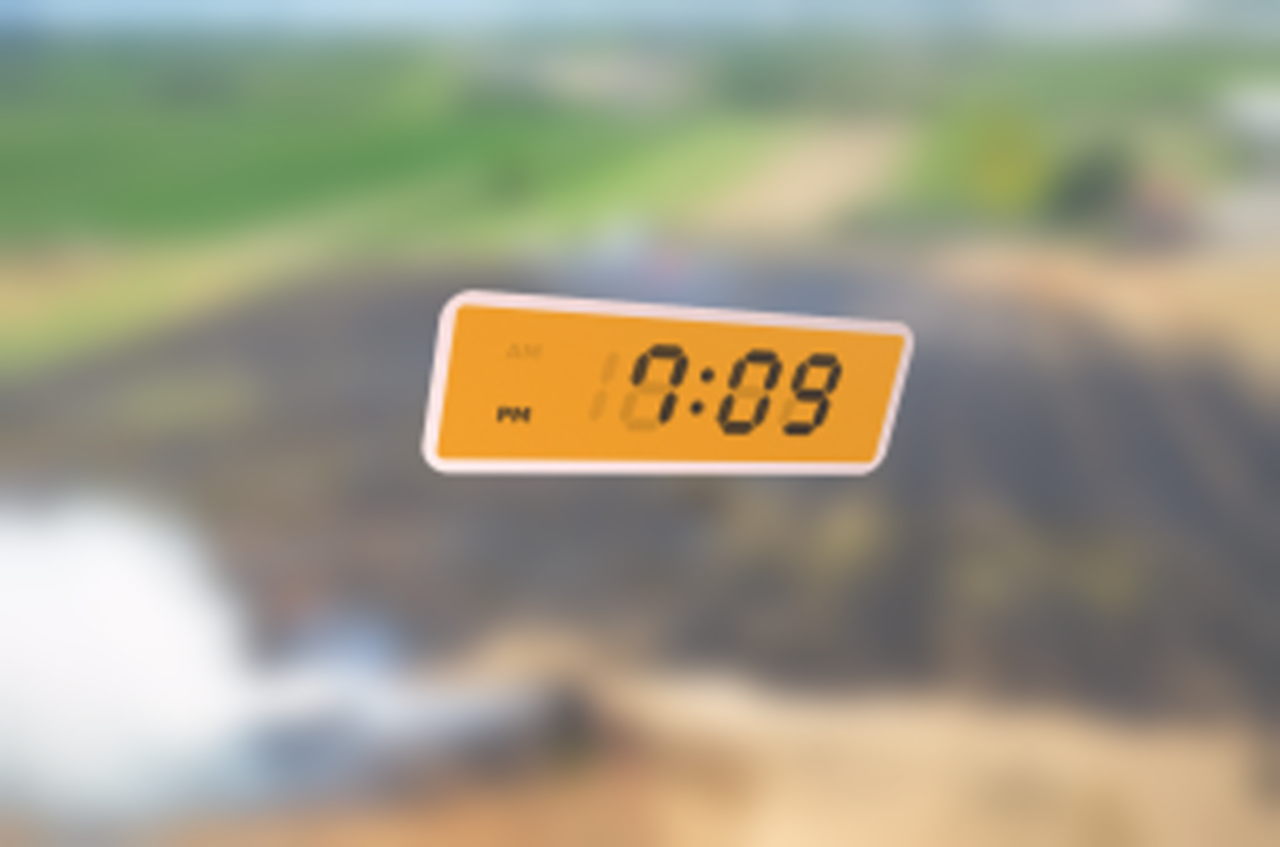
7:09
